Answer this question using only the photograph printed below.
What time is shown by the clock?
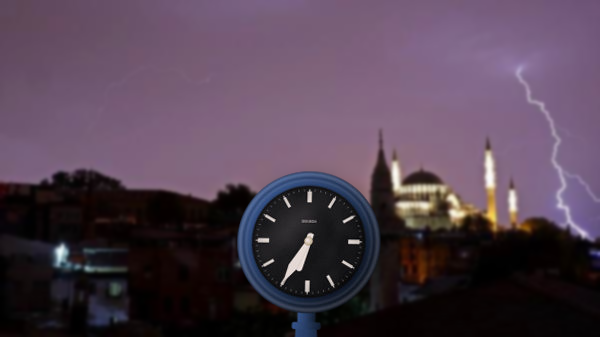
6:35
